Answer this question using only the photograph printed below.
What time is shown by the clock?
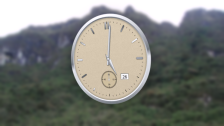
5:01
